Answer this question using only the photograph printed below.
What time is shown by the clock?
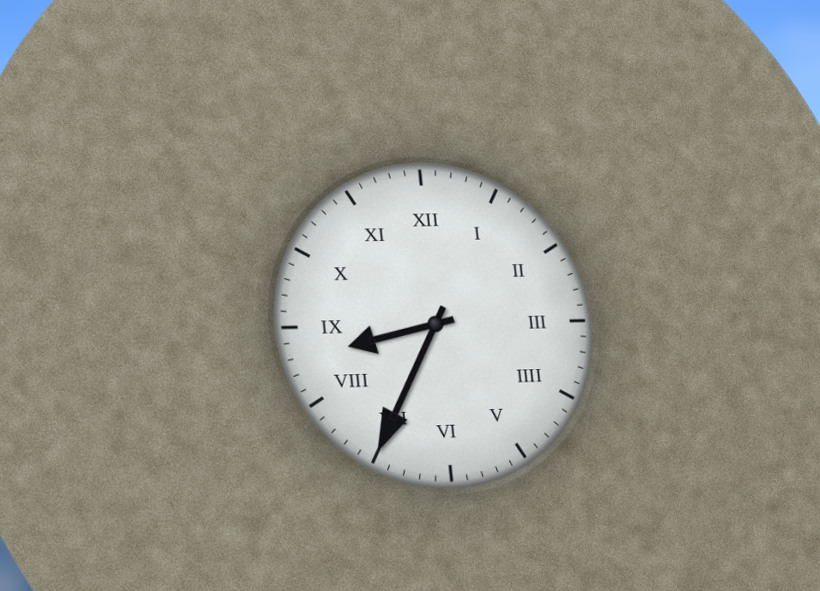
8:35
